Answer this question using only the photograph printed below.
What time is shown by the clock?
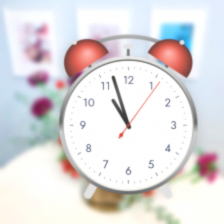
10:57:06
